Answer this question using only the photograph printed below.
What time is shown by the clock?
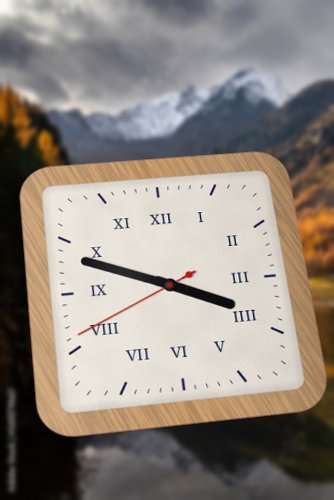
3:48:41
